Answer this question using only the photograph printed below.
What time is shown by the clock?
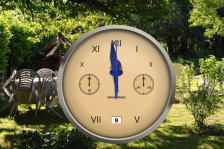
11:59
